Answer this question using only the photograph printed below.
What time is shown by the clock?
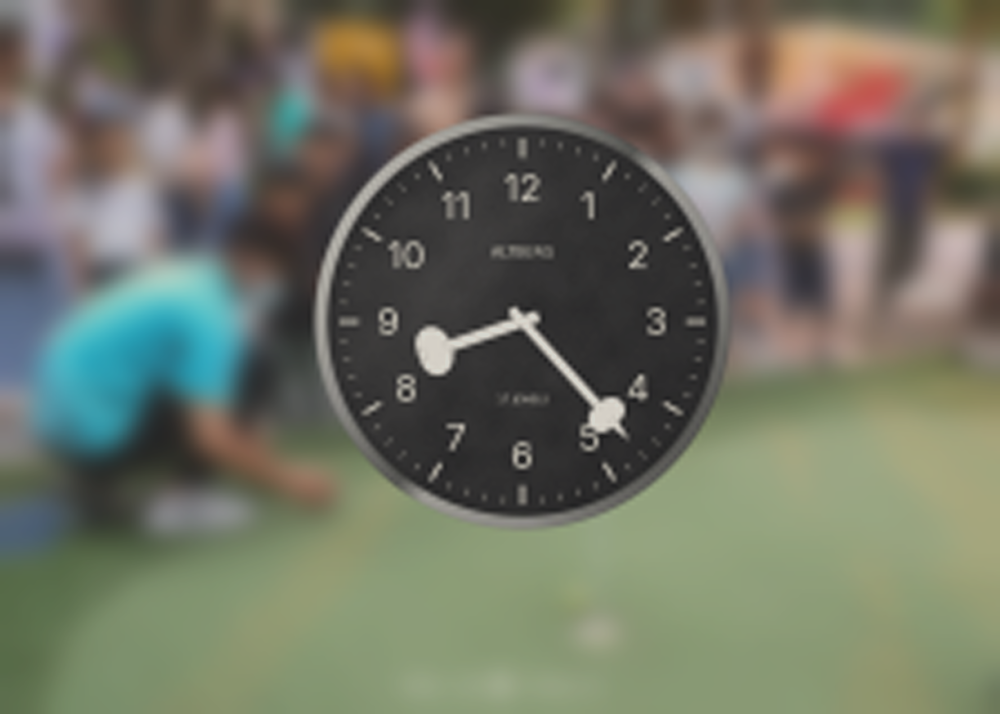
8:23
